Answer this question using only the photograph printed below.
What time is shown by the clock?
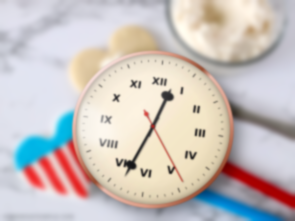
12:33:24
